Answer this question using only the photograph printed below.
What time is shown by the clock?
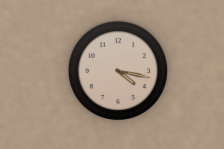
4:17
